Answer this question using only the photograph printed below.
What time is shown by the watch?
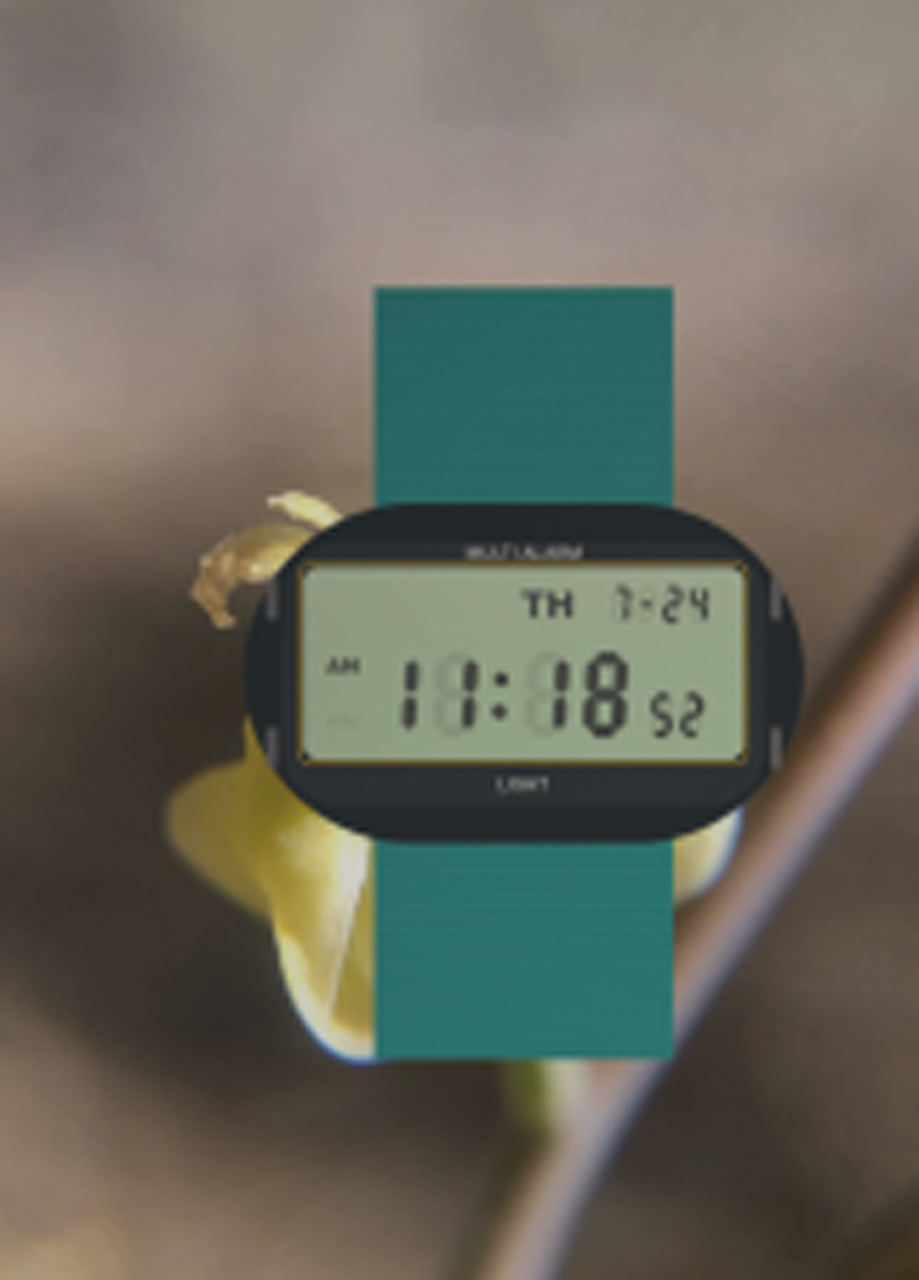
11:18:52
